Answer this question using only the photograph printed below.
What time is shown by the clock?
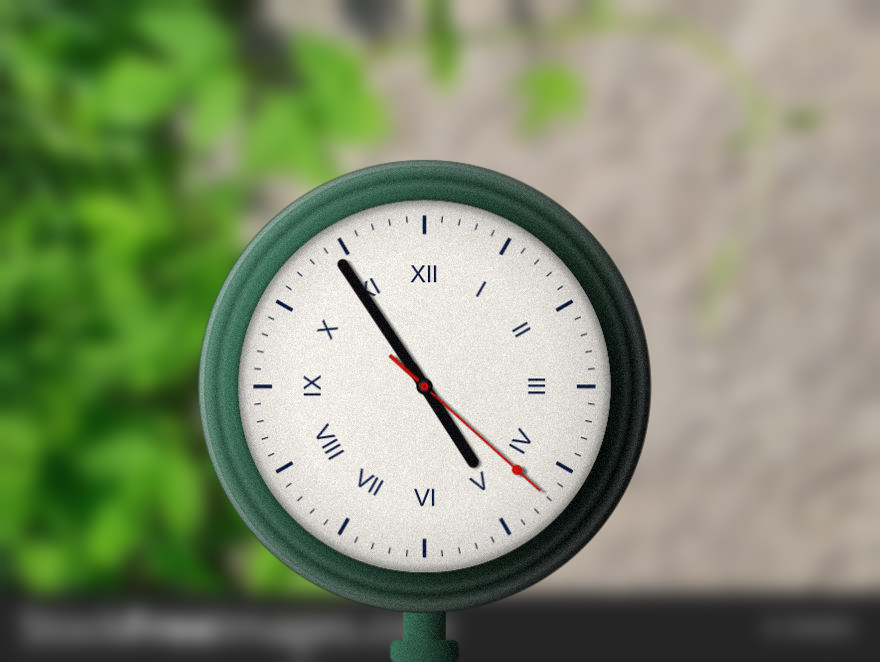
4:54:22
